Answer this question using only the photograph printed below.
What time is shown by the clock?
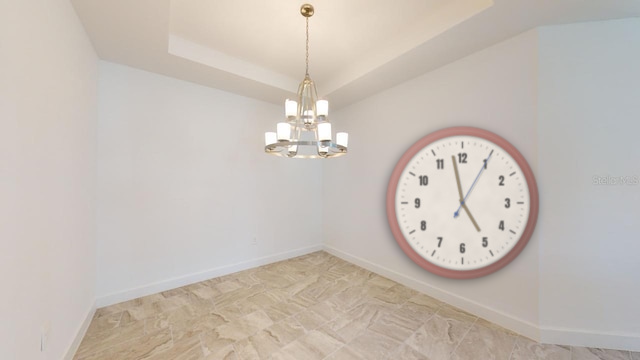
4:58:05
